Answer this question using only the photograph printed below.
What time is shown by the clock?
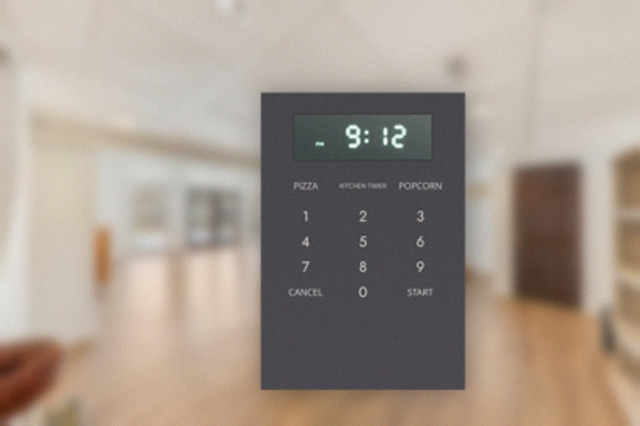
9:12
